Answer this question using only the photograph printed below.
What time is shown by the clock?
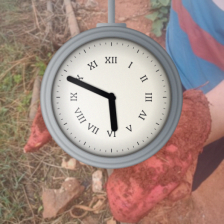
5:49
